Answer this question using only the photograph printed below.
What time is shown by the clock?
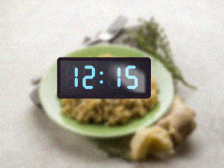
12:15
